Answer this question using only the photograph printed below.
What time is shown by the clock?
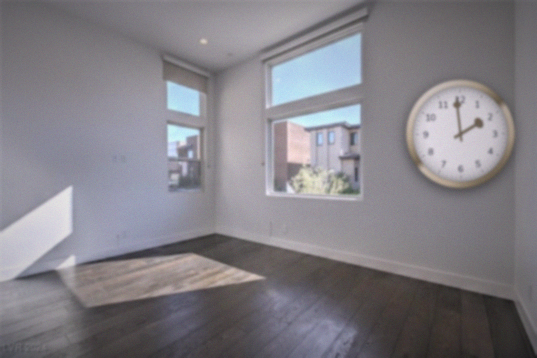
1:59
